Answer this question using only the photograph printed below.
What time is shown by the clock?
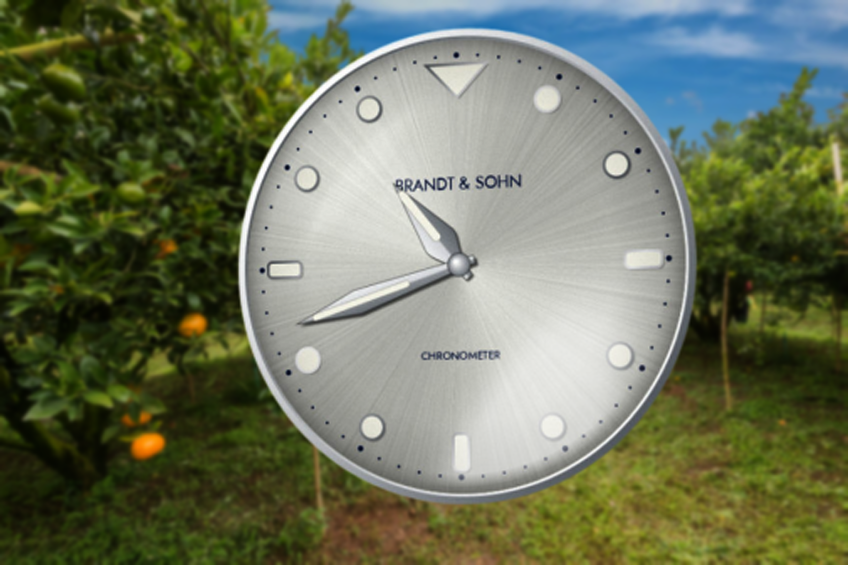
10:42
